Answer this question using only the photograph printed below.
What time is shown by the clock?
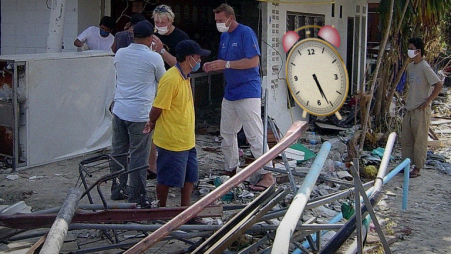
5:26
